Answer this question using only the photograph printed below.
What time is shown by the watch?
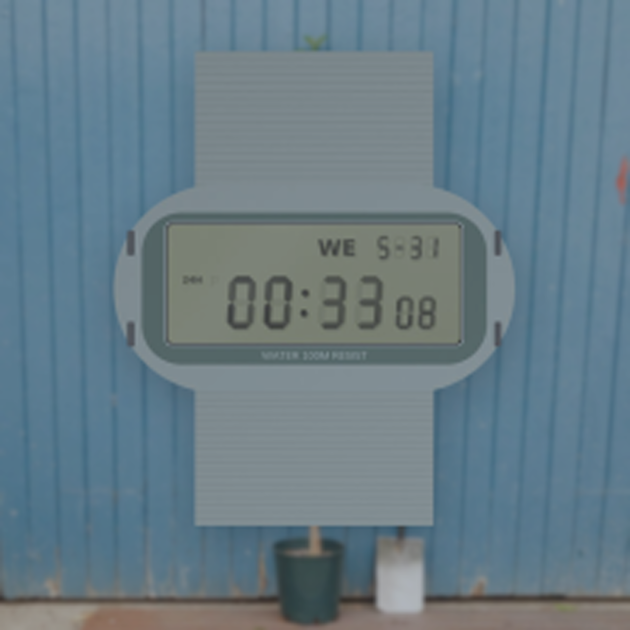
0:33:08
